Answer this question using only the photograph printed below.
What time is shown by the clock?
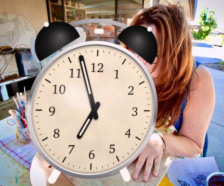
6:57
